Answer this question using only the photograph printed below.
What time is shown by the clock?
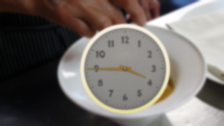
3:45
